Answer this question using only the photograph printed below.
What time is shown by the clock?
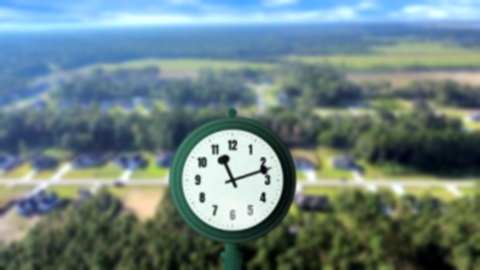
11:12
